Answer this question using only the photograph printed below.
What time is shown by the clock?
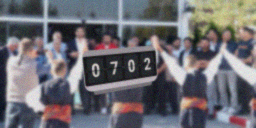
7:02
